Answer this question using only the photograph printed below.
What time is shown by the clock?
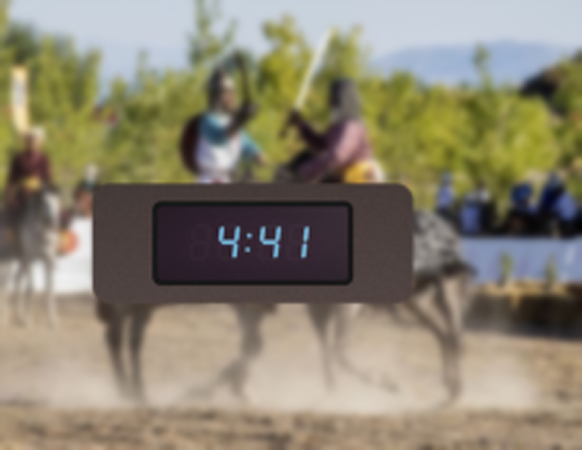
4:41
